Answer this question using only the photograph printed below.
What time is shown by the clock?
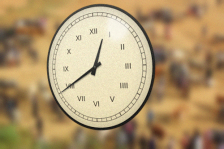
12:40
